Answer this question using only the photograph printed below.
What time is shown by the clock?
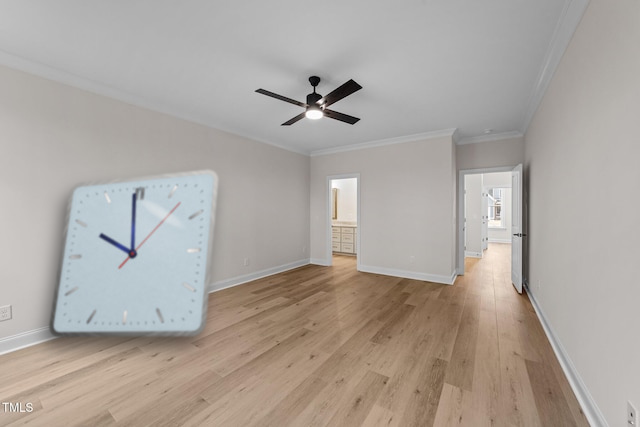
9:59:07
